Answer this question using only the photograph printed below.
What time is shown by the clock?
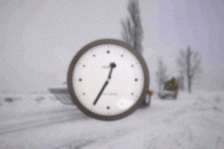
12:35
